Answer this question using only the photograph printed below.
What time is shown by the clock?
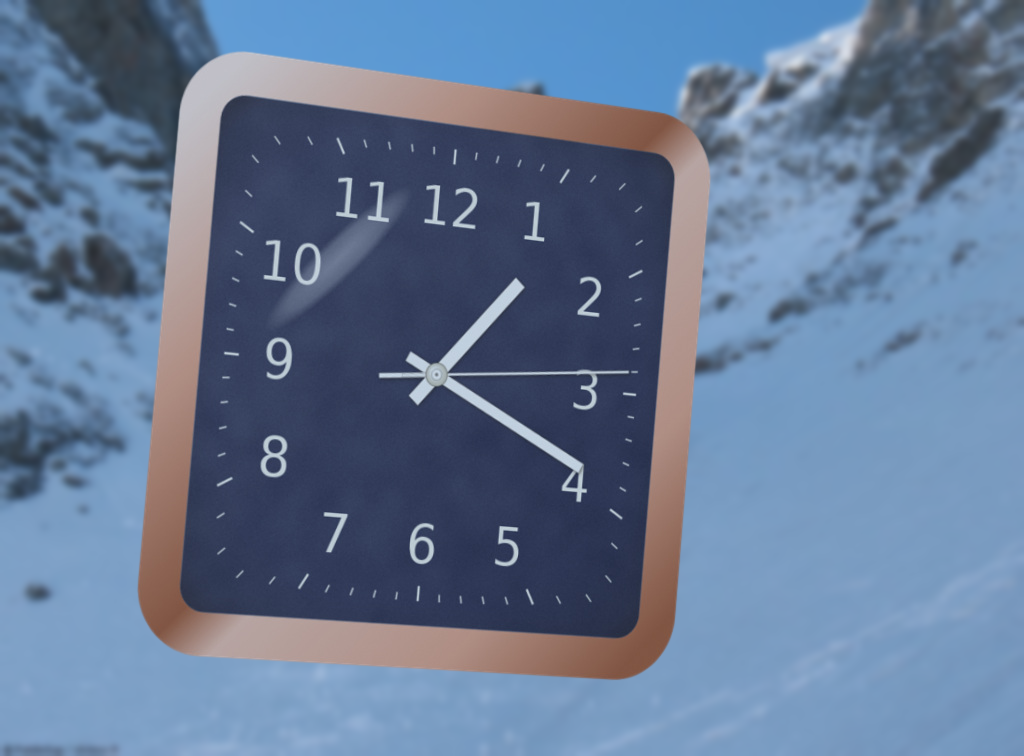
1:19:14
